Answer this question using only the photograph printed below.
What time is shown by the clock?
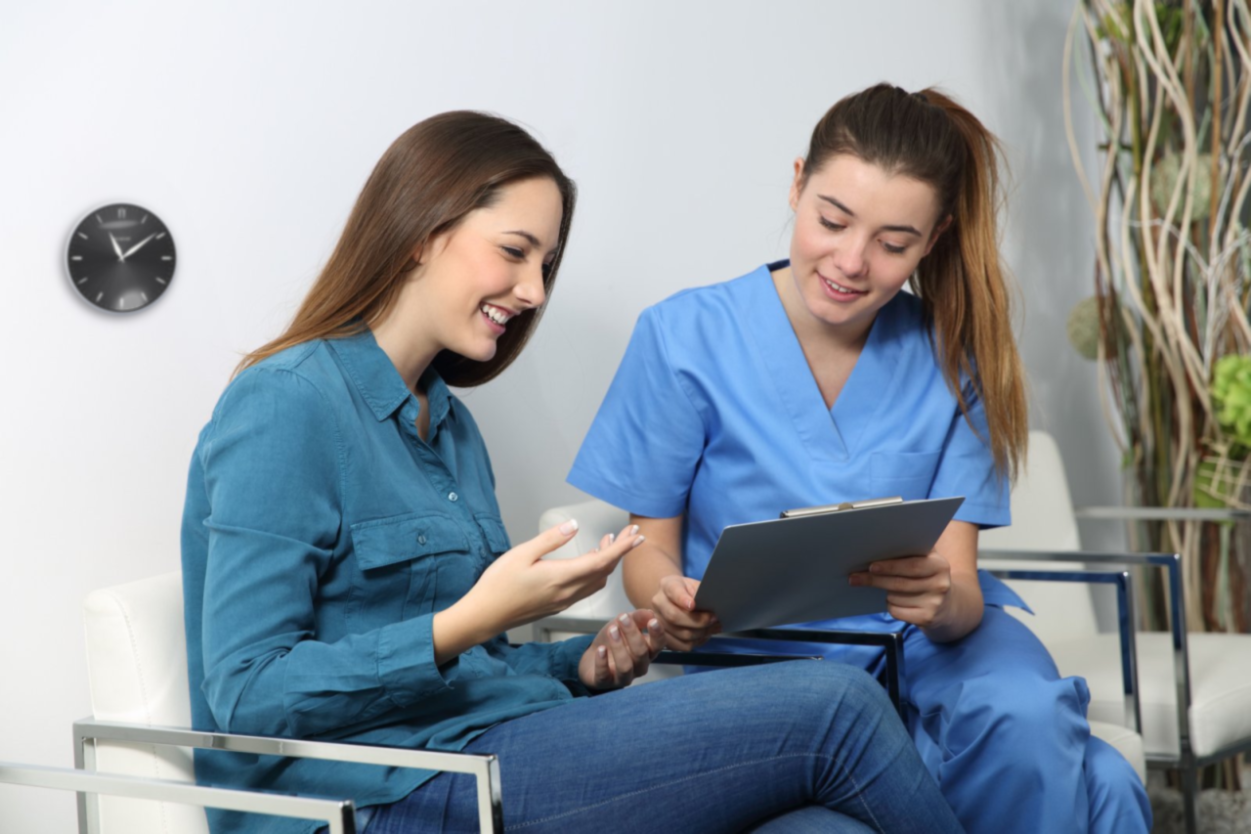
11:09
